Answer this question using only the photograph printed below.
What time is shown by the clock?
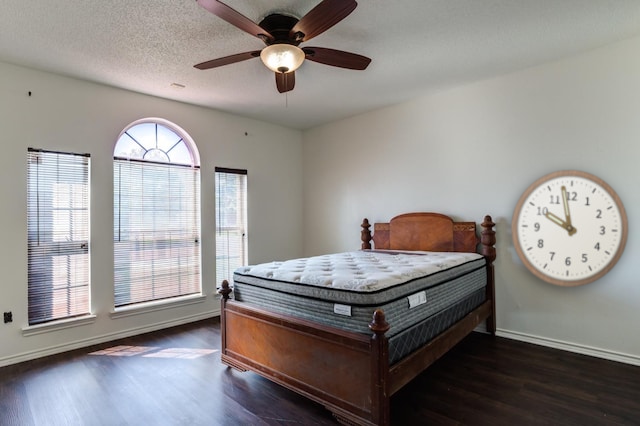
9:58
